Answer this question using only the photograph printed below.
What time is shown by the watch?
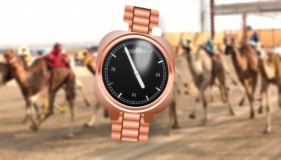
4:55
